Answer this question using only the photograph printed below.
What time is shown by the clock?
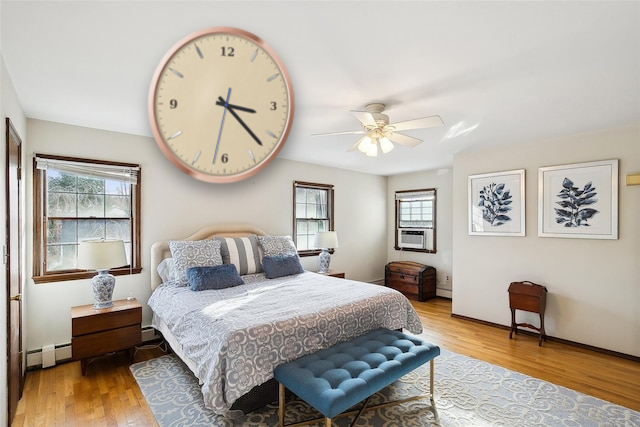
3:22:32
